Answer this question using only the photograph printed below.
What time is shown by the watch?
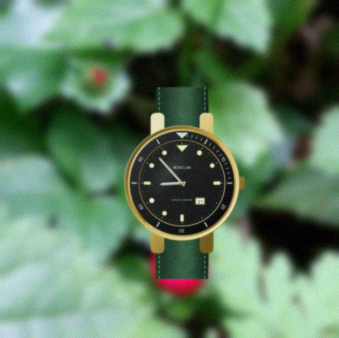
8:53
